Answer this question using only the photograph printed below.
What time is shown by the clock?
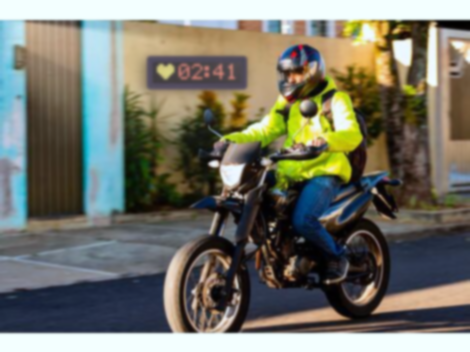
2:41
